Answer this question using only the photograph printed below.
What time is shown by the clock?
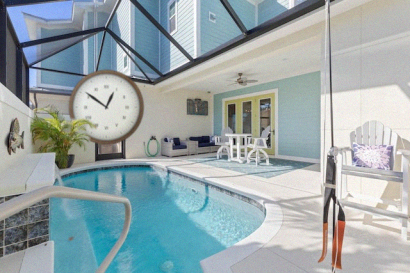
12:51
